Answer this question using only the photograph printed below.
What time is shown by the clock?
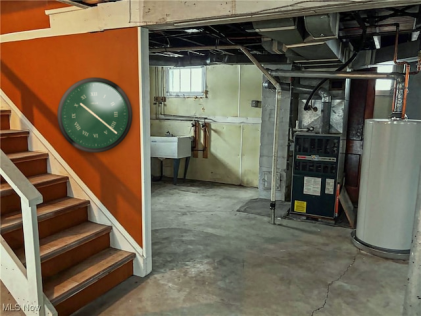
10:22
